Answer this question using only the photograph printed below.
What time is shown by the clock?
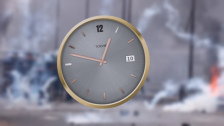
12:48
